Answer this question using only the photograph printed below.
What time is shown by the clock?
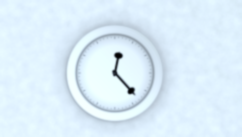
12:23
